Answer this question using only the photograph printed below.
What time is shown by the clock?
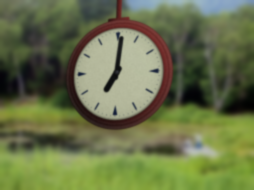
7:01
